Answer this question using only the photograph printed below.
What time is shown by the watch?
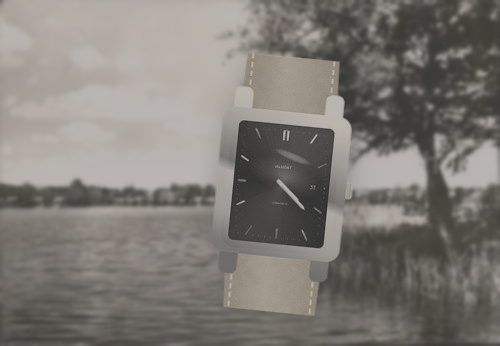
4:22
